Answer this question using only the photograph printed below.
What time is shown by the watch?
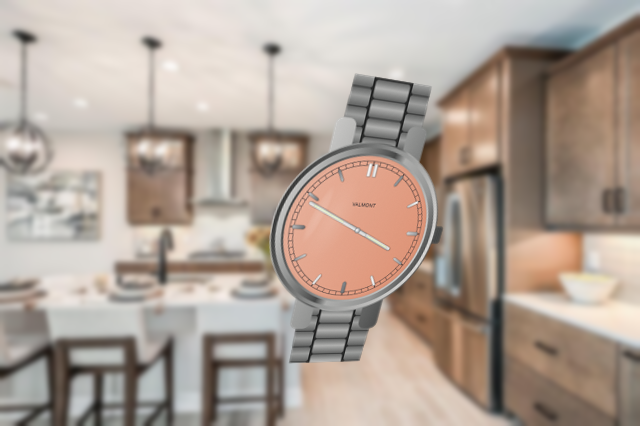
3:49
